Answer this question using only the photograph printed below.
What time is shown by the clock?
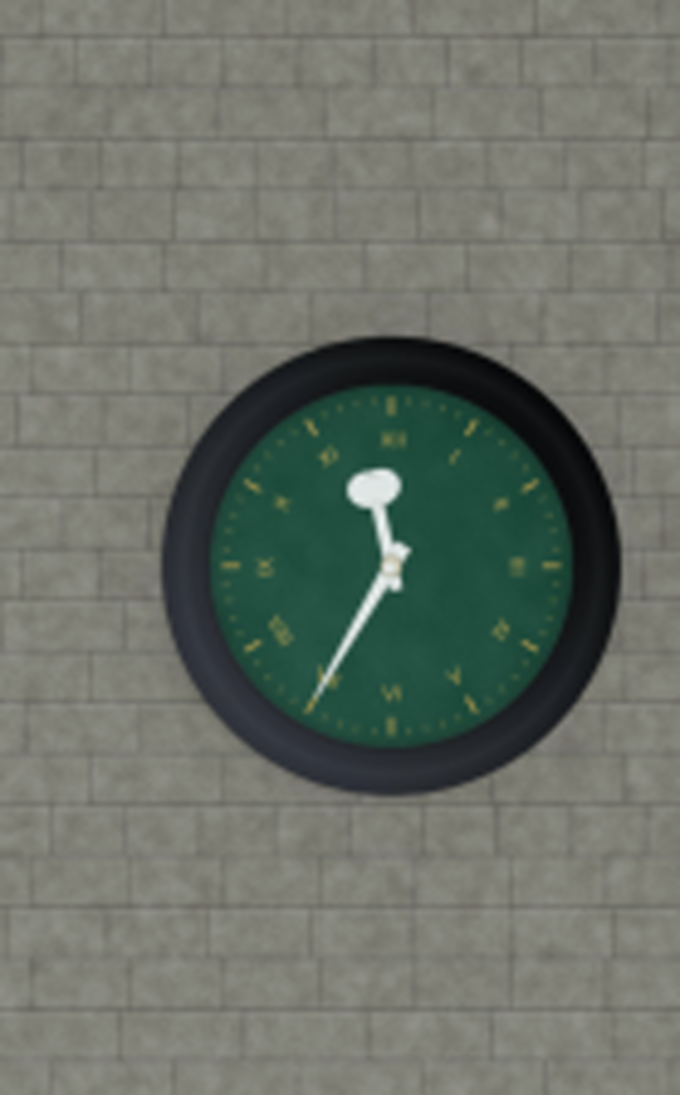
11:35
